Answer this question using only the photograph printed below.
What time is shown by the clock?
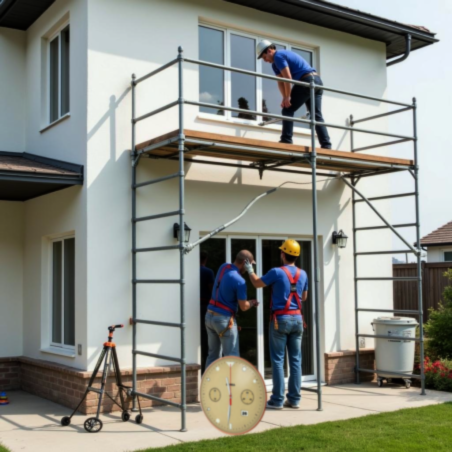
11:31
